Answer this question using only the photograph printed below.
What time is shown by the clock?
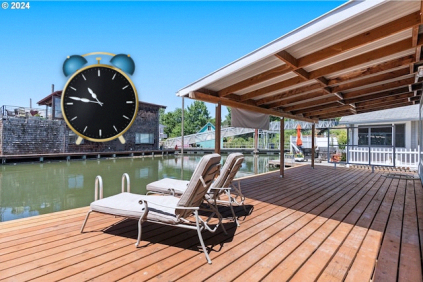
10:47
